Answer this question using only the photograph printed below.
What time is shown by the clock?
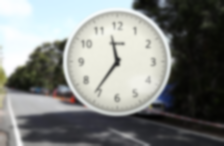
11:36
